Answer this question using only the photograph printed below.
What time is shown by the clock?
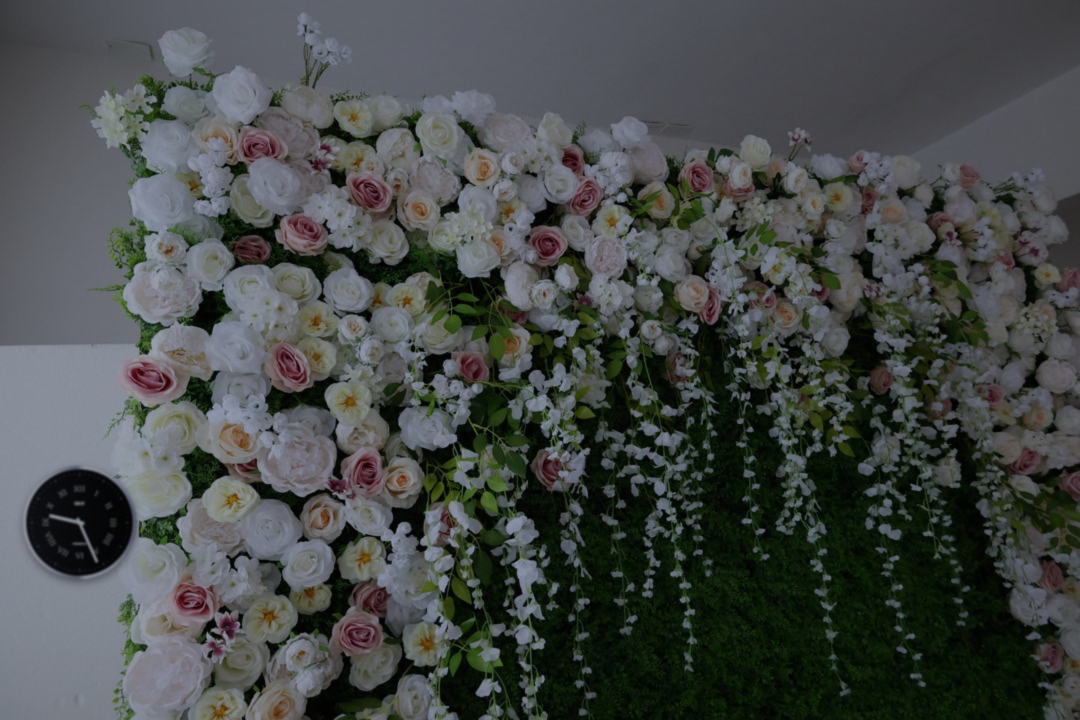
9:26
